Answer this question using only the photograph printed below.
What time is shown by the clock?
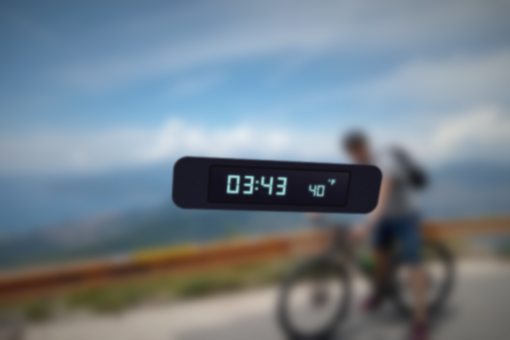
3:43
